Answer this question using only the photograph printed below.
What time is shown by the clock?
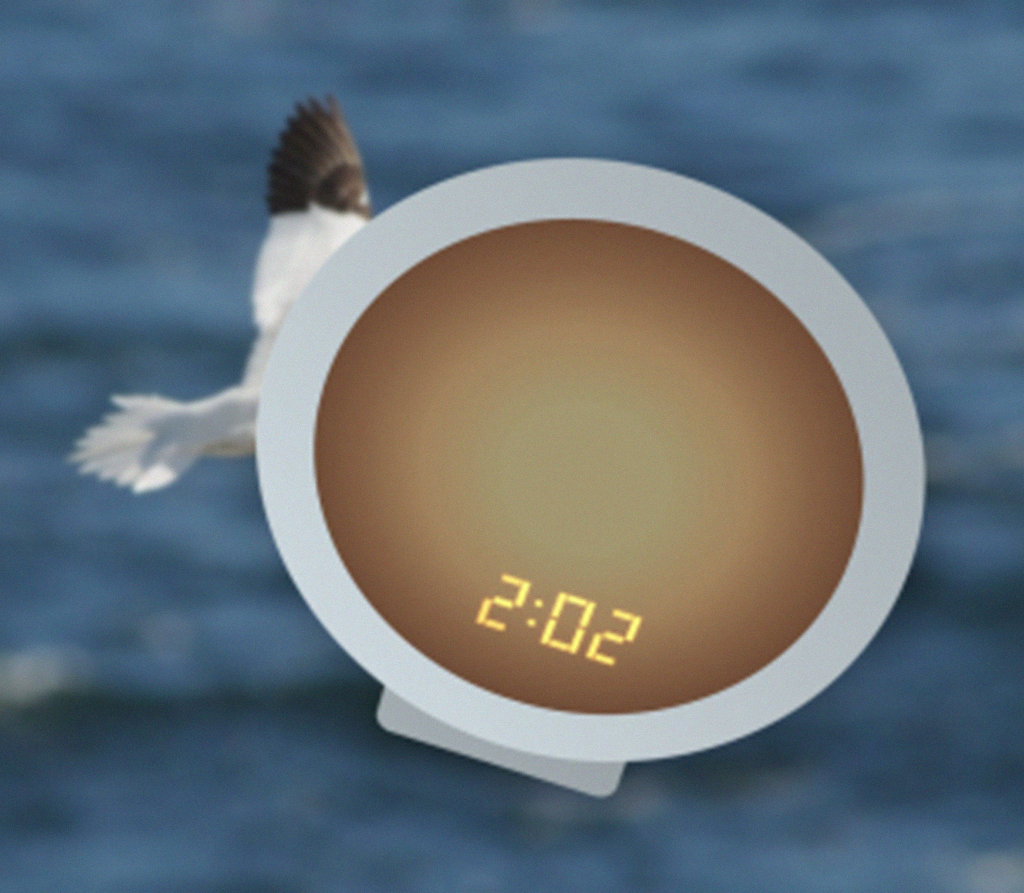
2:02
